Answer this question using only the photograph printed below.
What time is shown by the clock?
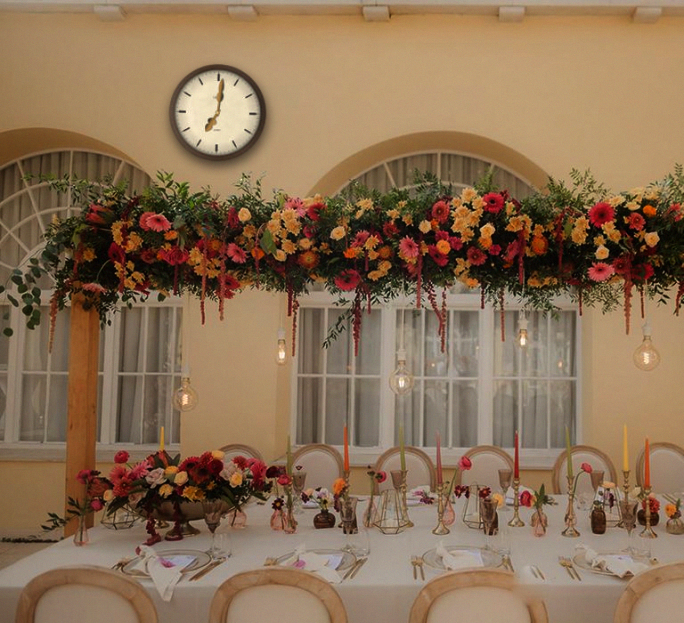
7:01
